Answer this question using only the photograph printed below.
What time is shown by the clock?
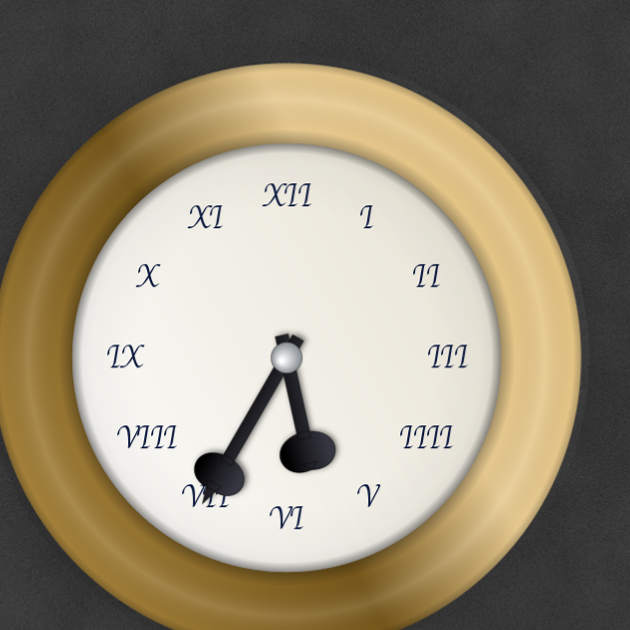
5:35
